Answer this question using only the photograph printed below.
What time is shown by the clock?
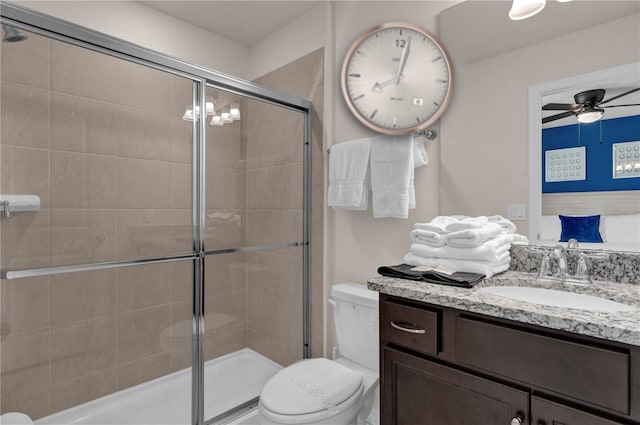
8:02
